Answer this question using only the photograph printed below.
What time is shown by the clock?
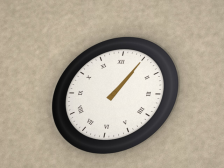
1:05
